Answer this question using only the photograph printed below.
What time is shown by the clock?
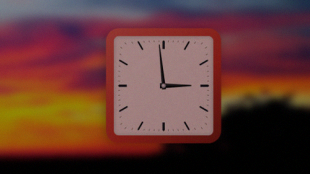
2:59
